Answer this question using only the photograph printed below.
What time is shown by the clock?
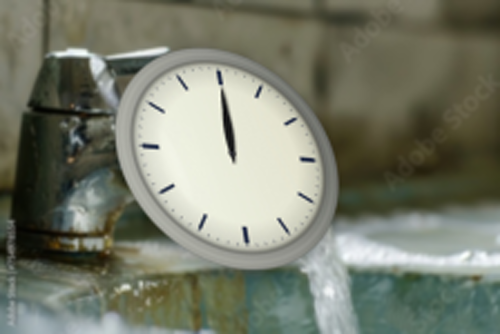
12:00
